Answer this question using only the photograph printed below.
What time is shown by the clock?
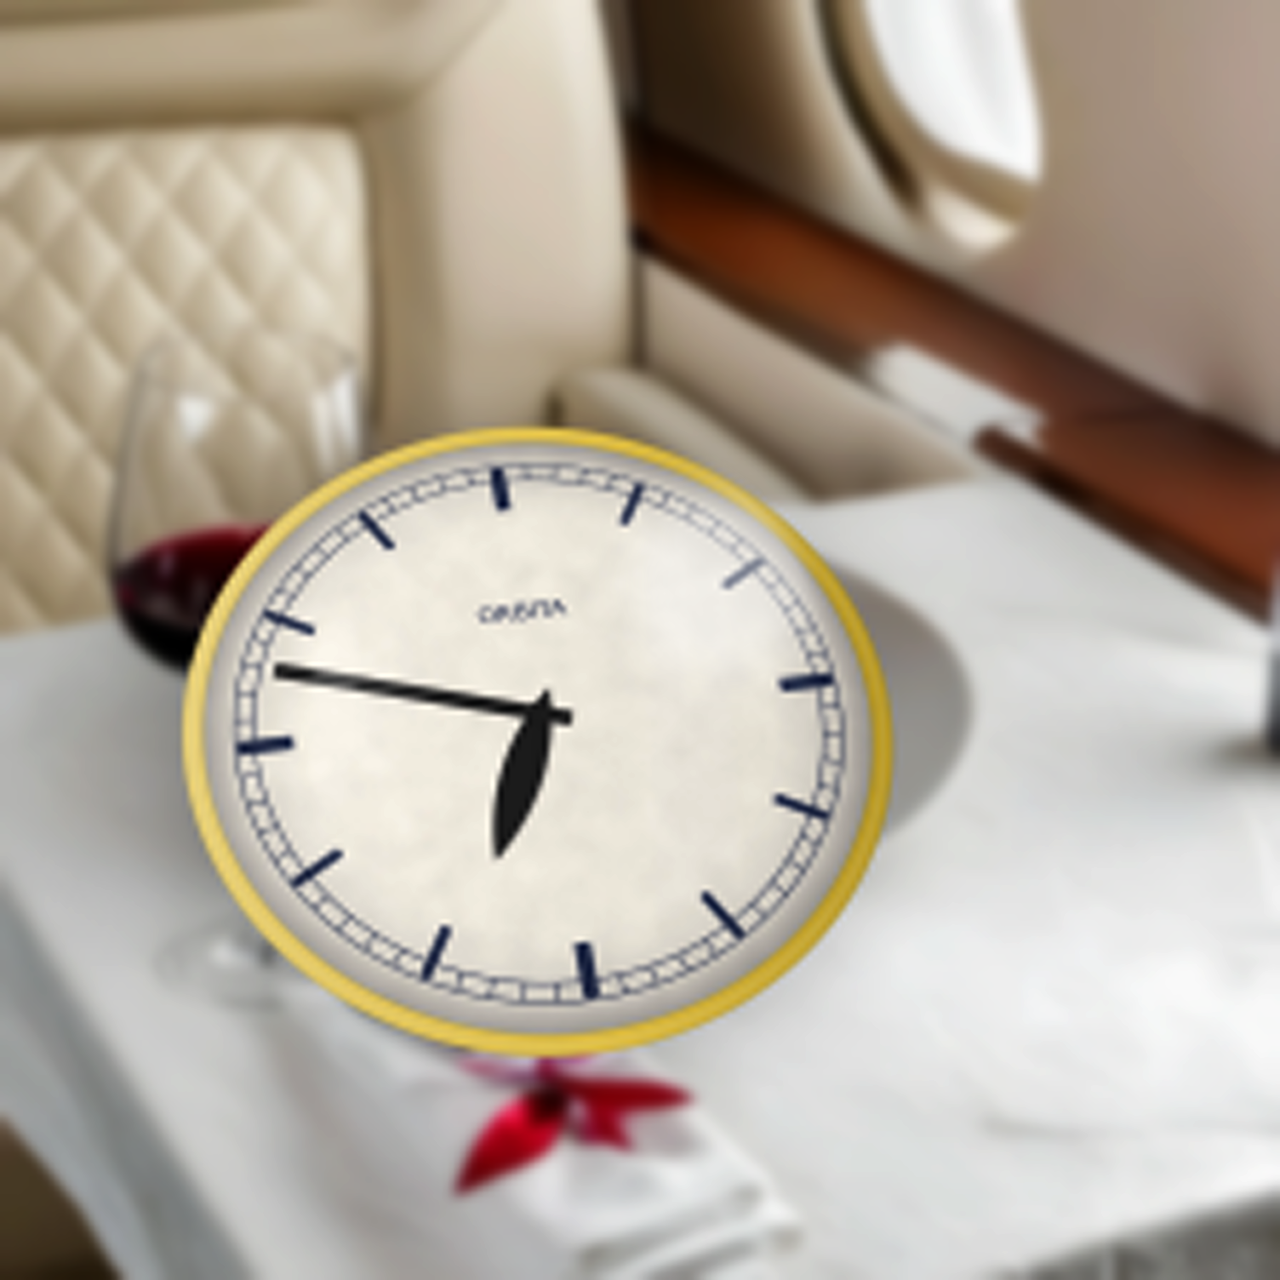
6:48
